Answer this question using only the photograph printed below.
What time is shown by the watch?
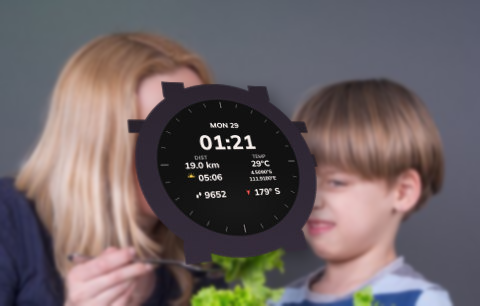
1:21
